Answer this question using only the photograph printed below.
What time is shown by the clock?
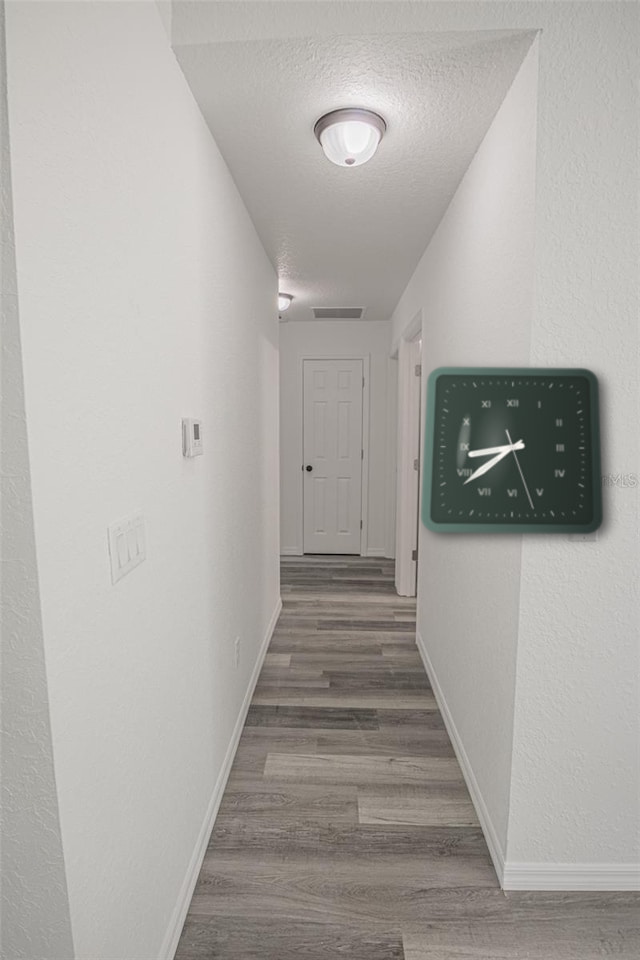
8:38:27
